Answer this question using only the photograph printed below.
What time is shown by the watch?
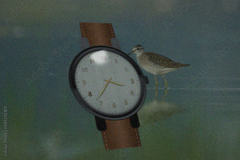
3:37
